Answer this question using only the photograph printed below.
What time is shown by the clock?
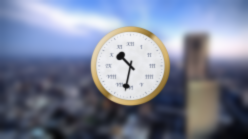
10:32
